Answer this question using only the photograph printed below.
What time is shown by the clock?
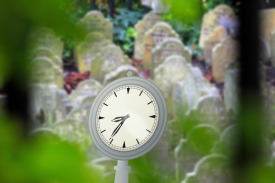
8:36
